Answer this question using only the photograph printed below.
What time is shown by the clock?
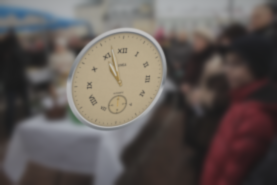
10:57
